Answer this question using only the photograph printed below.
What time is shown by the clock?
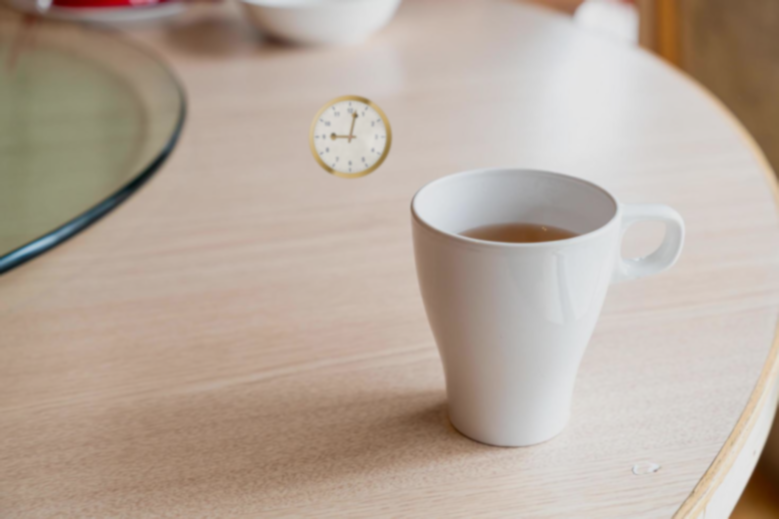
9:02
